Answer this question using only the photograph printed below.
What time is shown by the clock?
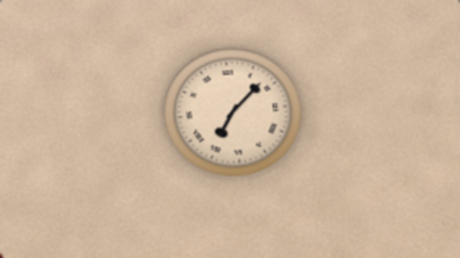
7:08
